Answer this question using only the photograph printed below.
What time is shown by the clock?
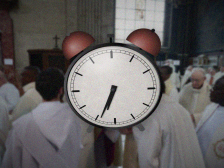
6:34
